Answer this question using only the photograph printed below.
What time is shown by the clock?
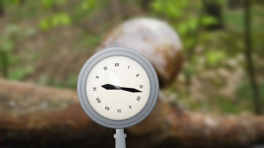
9:17
